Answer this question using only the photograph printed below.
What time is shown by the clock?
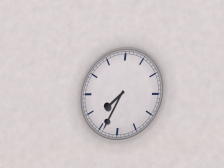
7:34
